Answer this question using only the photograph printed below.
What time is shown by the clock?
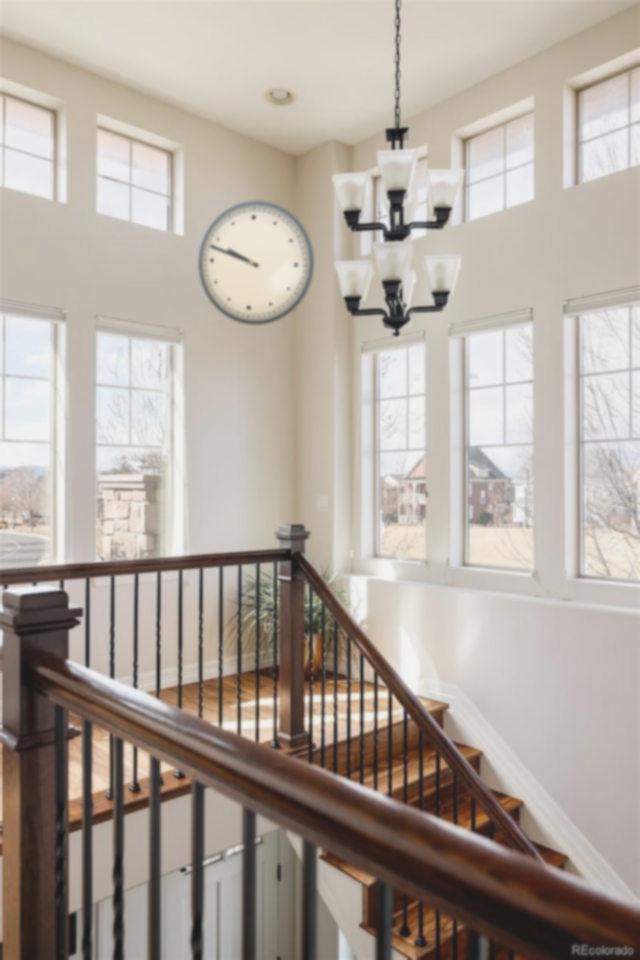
9:48
